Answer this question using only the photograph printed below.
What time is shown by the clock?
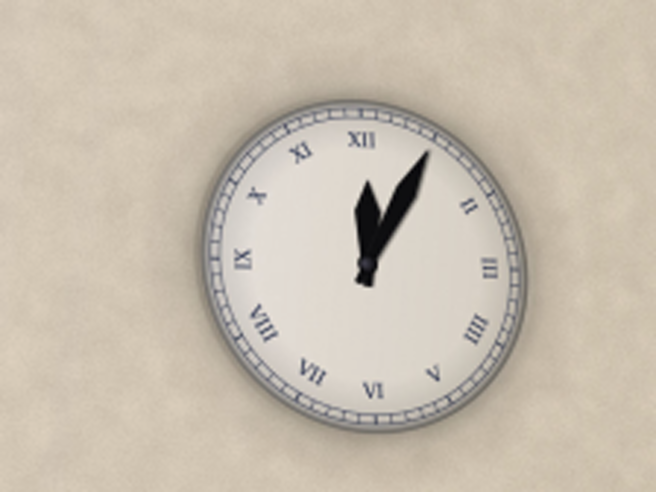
12:05
